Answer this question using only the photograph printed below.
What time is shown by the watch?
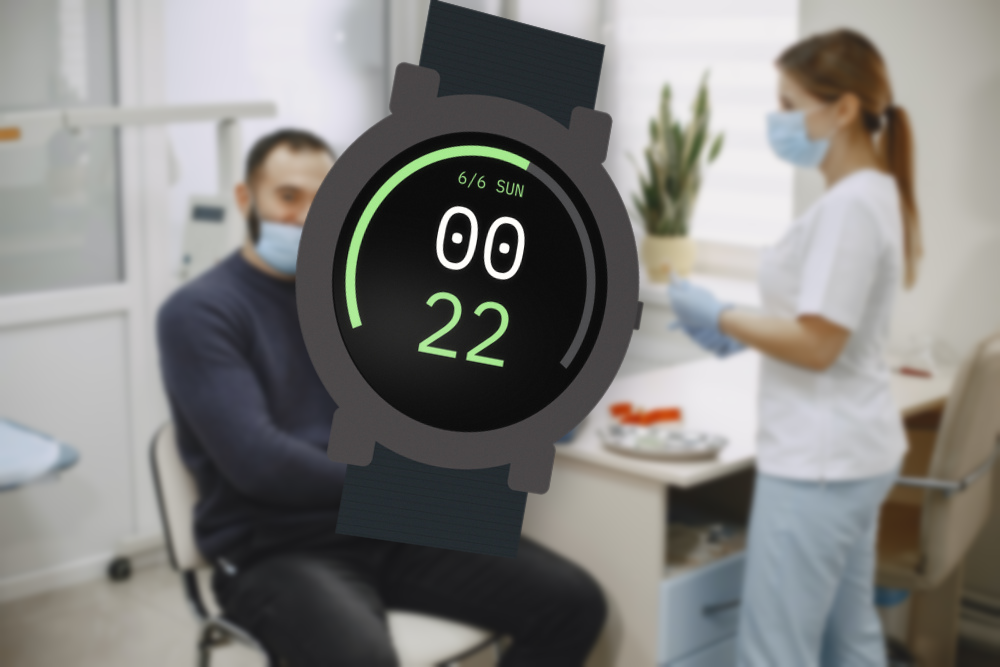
0:22
